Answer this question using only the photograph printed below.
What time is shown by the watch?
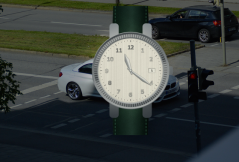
11:21
